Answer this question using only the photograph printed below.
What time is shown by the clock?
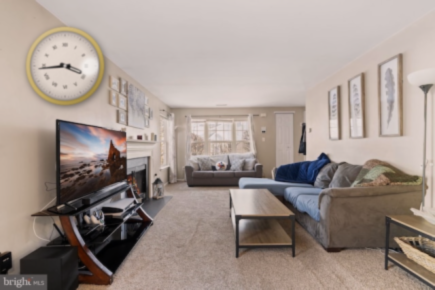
3:44
